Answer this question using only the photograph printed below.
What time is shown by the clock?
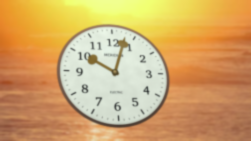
10:03
